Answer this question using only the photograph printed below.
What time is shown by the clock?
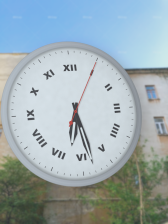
6:28:05
